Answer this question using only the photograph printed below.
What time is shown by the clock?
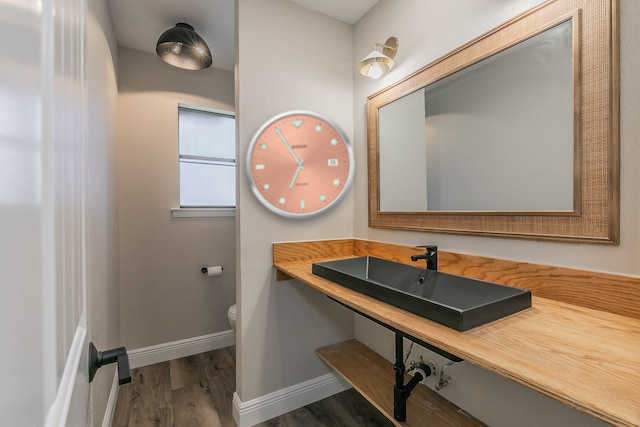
6:55
